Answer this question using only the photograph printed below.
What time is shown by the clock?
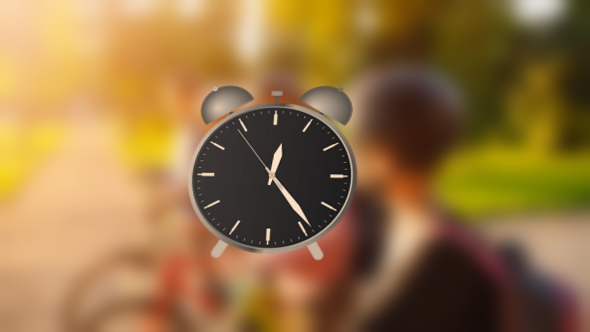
12:23:54
